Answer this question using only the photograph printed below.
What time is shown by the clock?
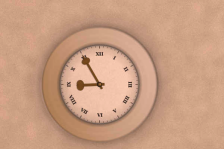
8:55
